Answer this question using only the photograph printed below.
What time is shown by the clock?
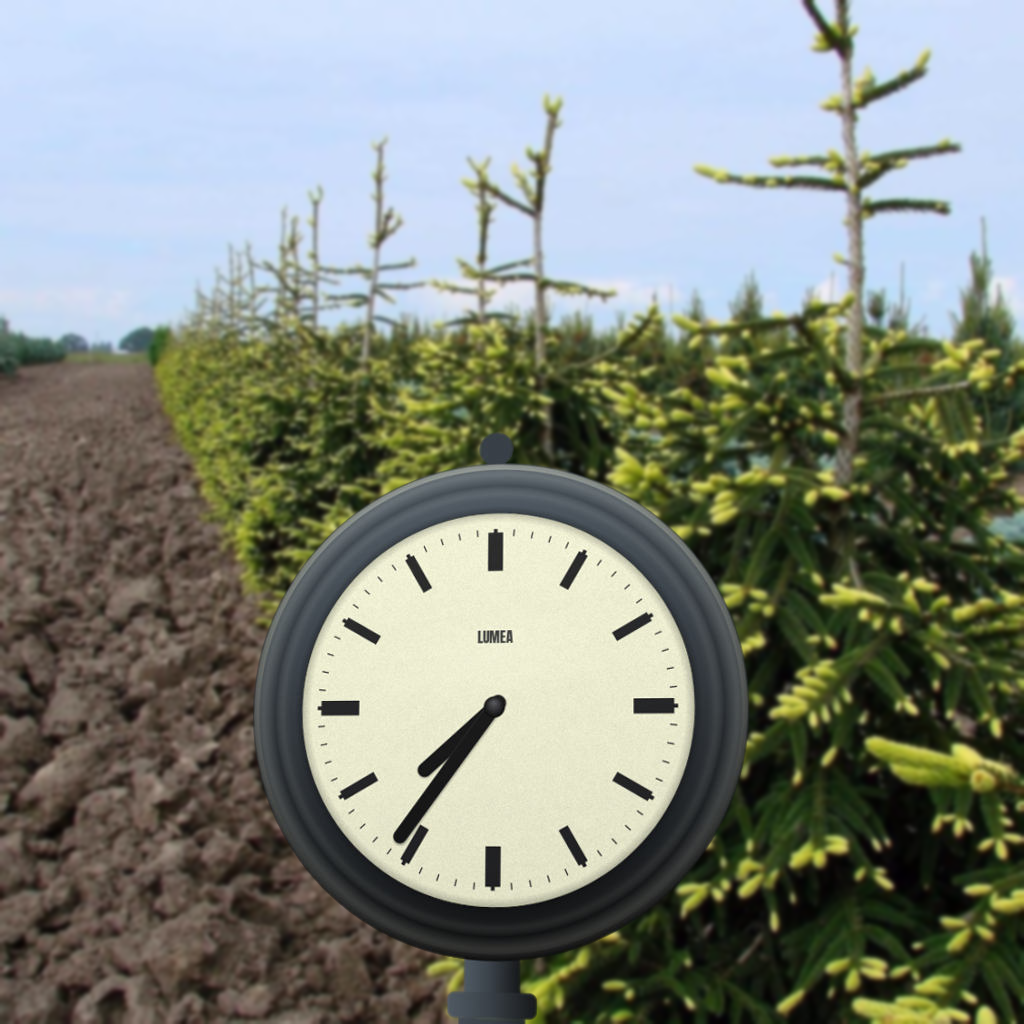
7:36
